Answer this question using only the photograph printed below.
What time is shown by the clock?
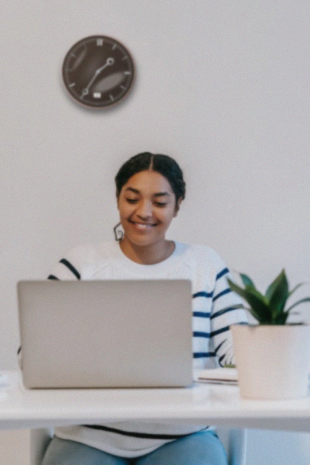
1:35
